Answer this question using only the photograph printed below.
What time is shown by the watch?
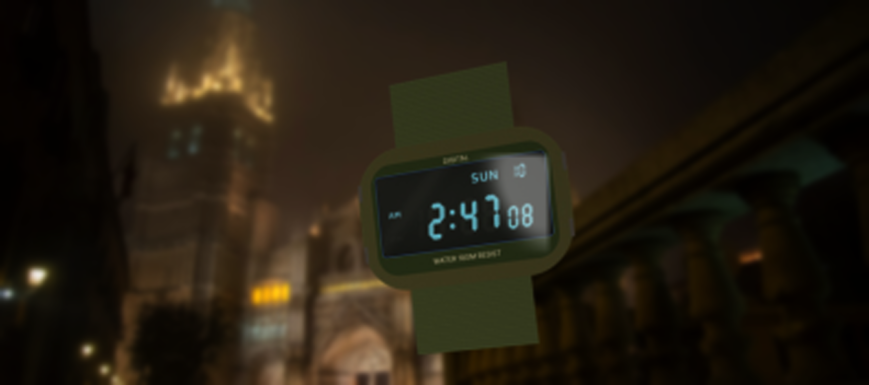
2:47:08
